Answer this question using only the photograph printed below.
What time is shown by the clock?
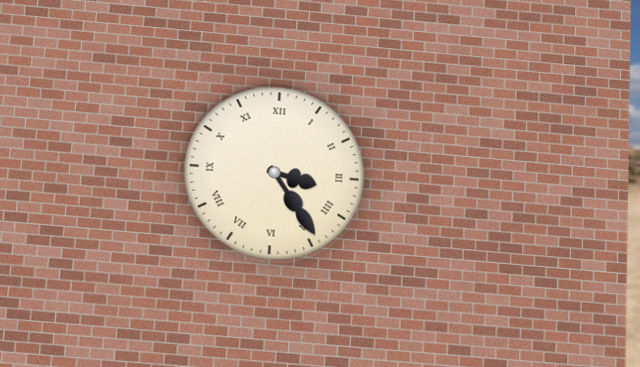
3:24
